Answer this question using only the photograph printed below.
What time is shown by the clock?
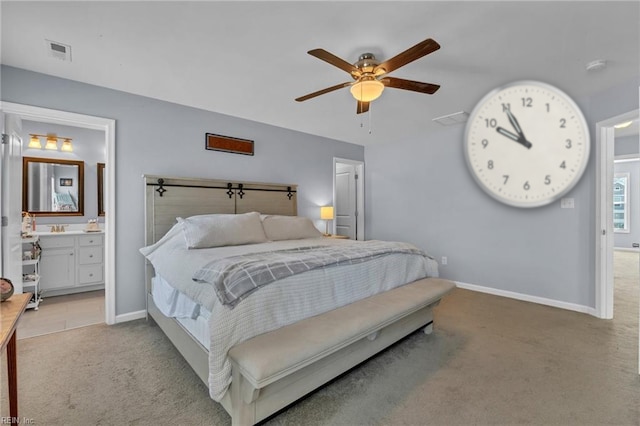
9:55
